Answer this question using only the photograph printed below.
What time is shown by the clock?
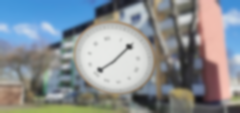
8:09
